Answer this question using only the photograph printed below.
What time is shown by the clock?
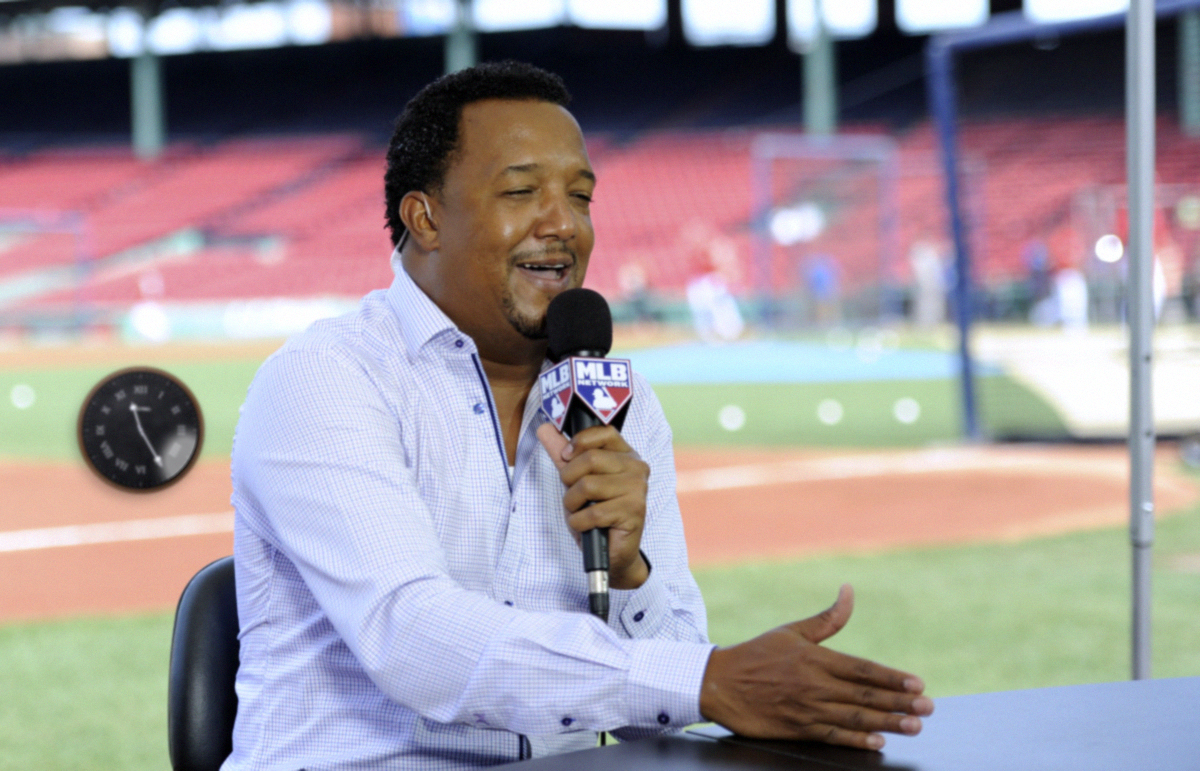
11:25
